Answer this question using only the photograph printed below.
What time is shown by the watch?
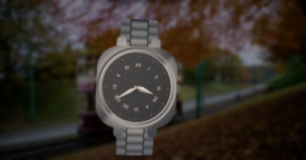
3:40
